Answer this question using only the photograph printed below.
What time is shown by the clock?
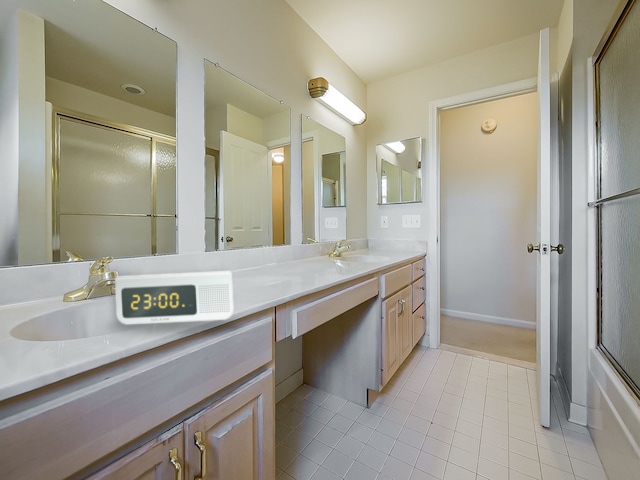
23:00
